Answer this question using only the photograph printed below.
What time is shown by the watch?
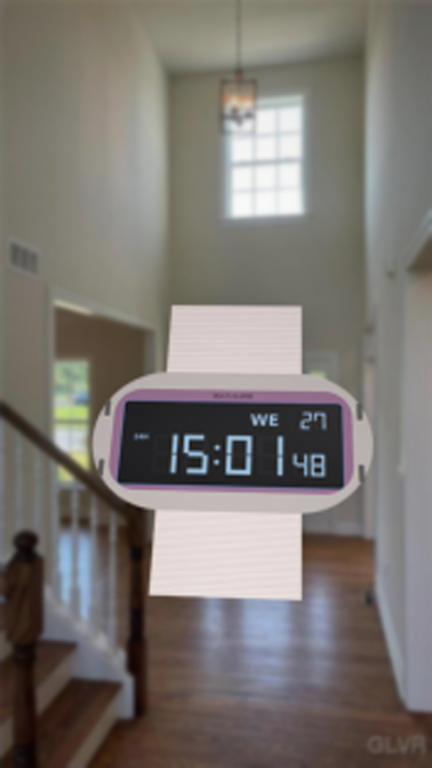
15:01:48
